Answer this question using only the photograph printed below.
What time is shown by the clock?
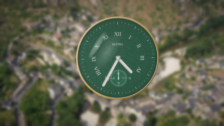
4:35
